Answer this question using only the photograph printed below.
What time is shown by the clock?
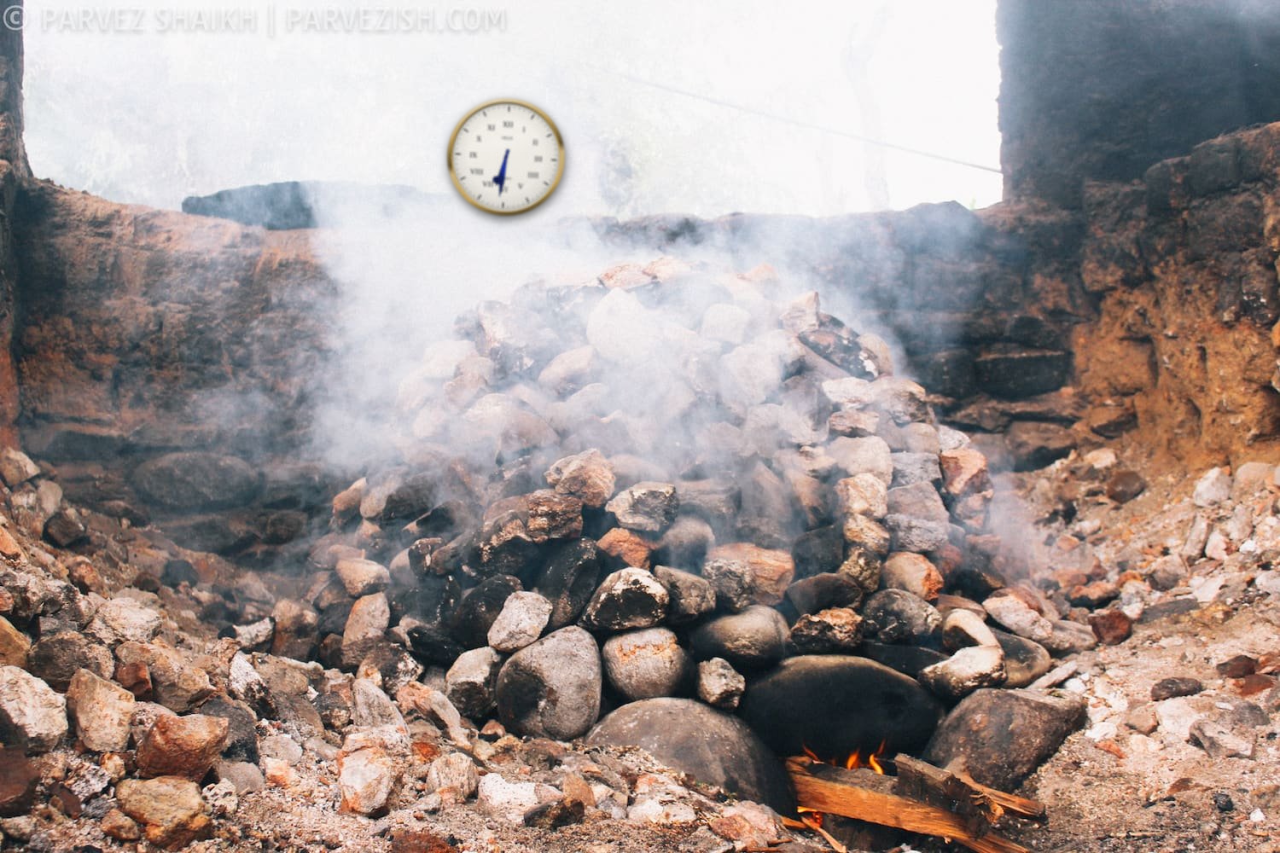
6:31
